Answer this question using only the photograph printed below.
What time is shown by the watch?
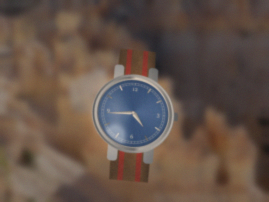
4:44
